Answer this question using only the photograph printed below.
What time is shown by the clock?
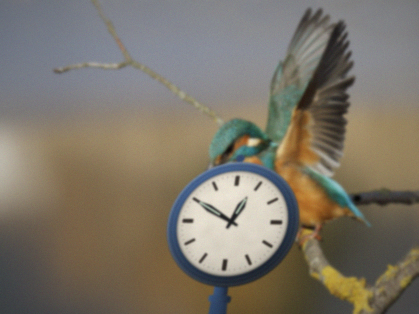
12:50
